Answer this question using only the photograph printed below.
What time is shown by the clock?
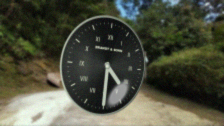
4:30
